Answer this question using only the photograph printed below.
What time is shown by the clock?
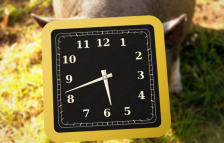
5:42
